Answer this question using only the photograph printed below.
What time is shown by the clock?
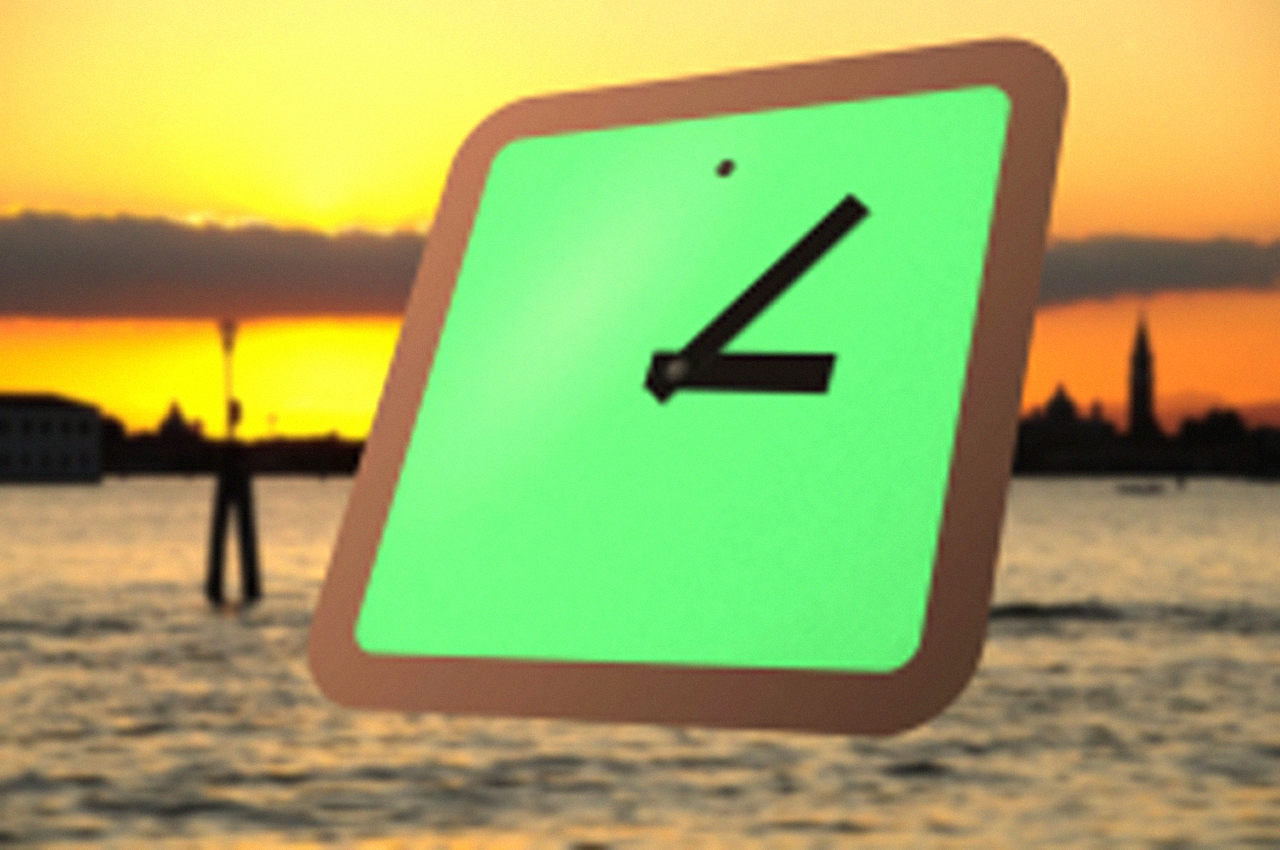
3:07
